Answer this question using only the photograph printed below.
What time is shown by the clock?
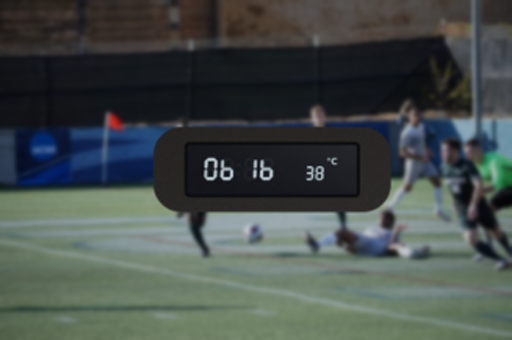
6:16
